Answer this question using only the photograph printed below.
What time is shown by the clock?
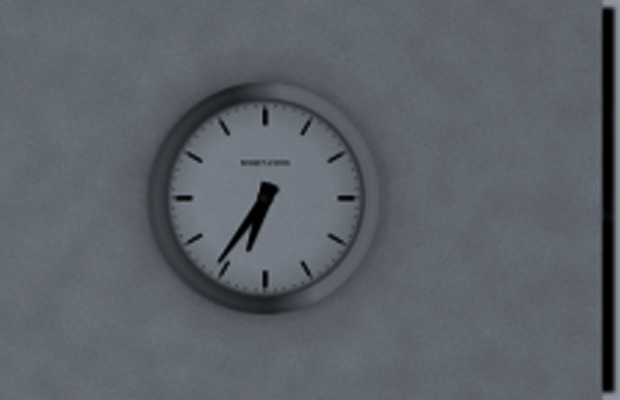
6:36
